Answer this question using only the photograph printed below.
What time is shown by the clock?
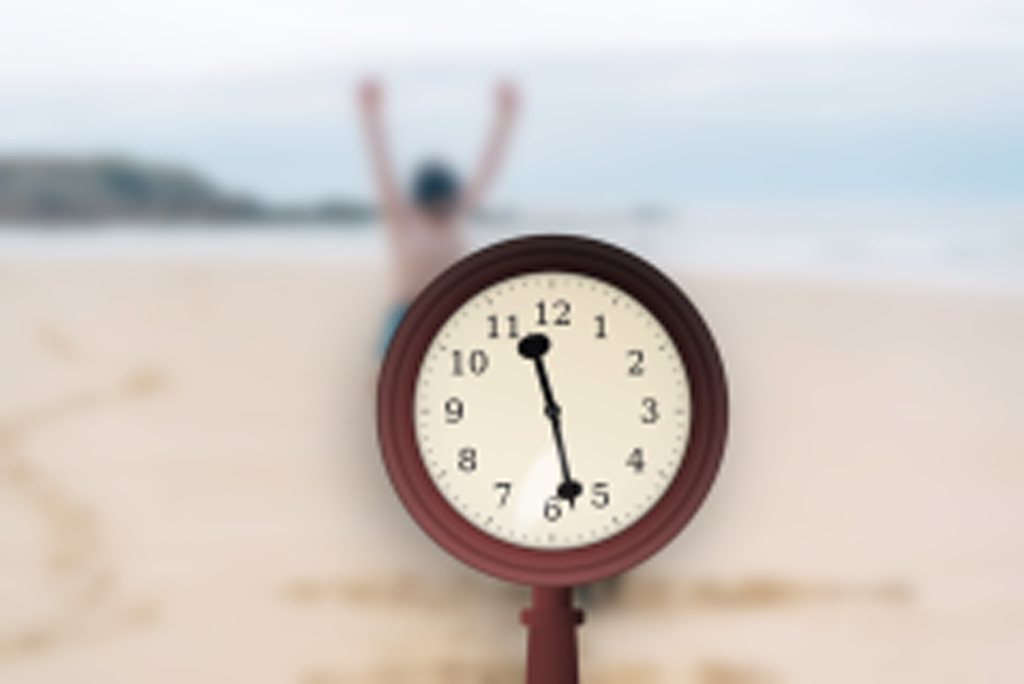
11:28
